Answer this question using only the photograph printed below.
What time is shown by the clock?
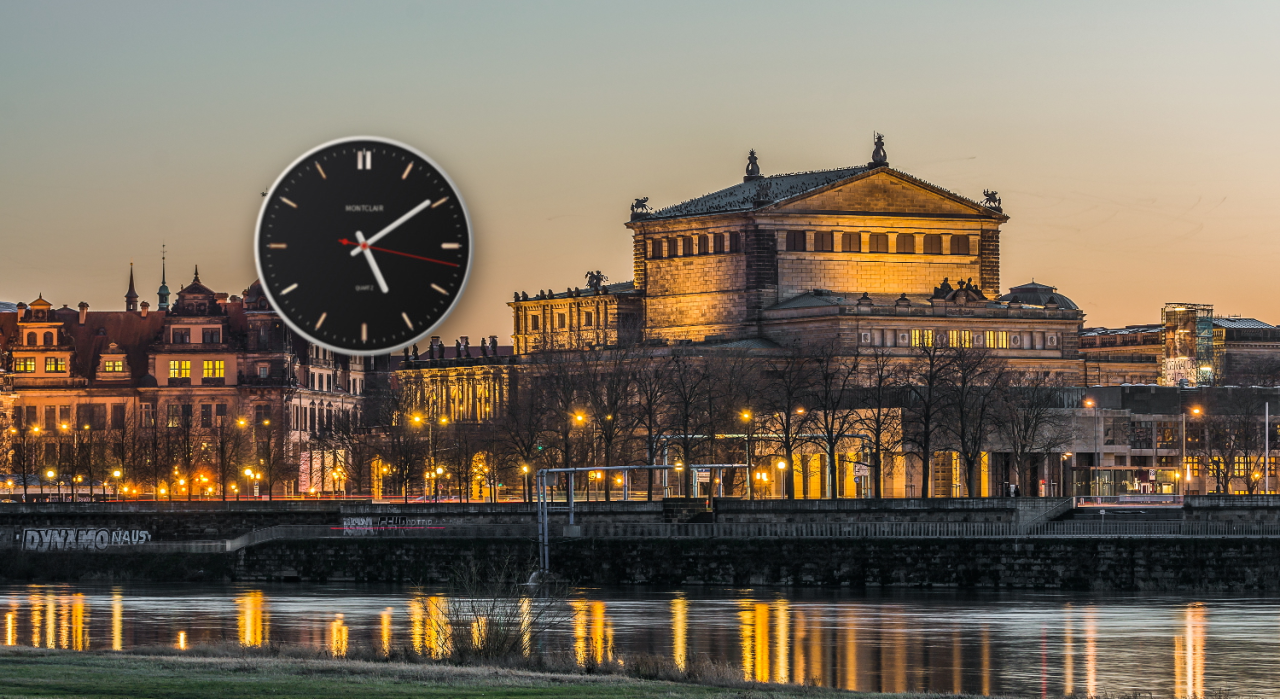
5:09:17
